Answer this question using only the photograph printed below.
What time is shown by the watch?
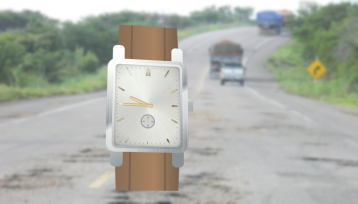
9:45
